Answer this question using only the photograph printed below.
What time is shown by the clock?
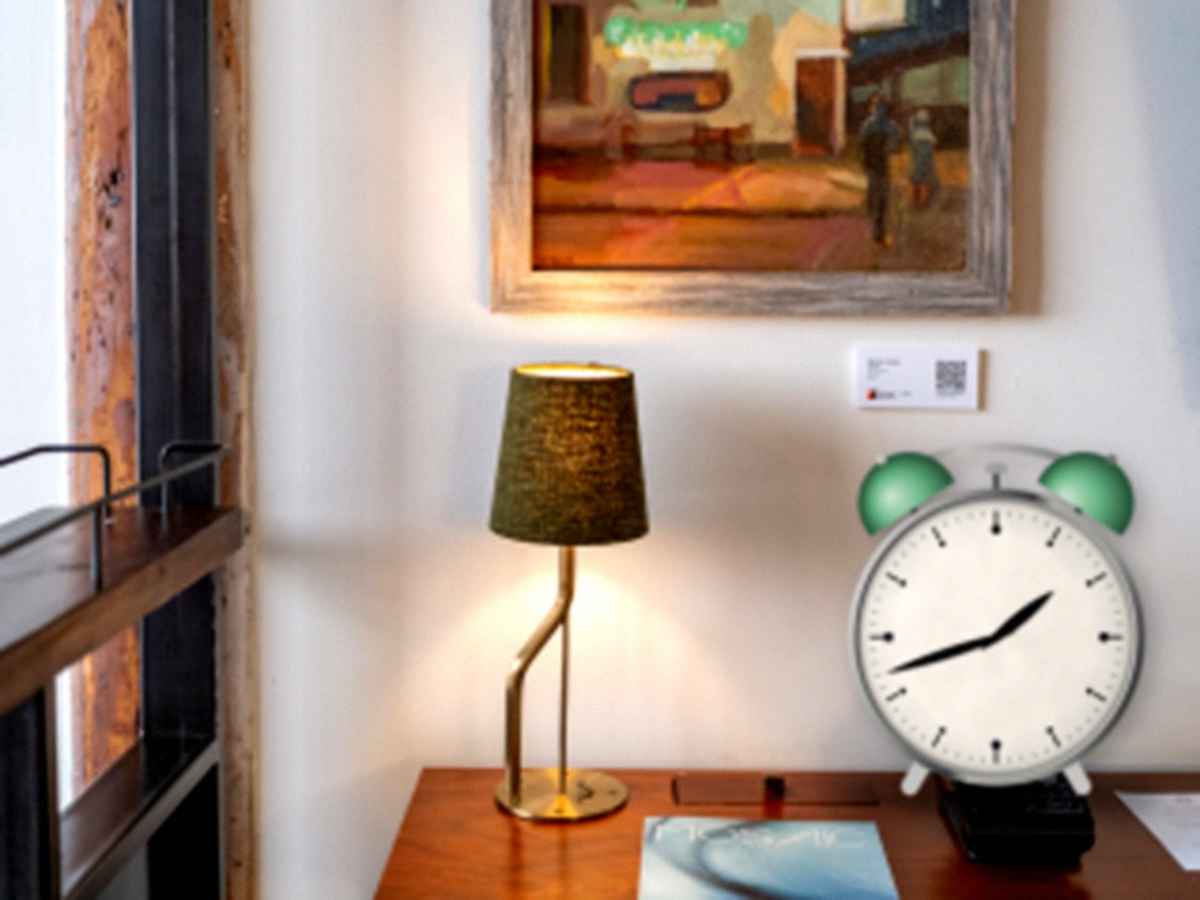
1:42
